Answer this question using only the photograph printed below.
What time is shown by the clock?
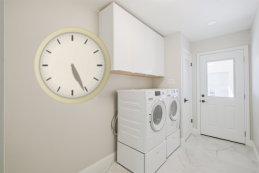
5:26
